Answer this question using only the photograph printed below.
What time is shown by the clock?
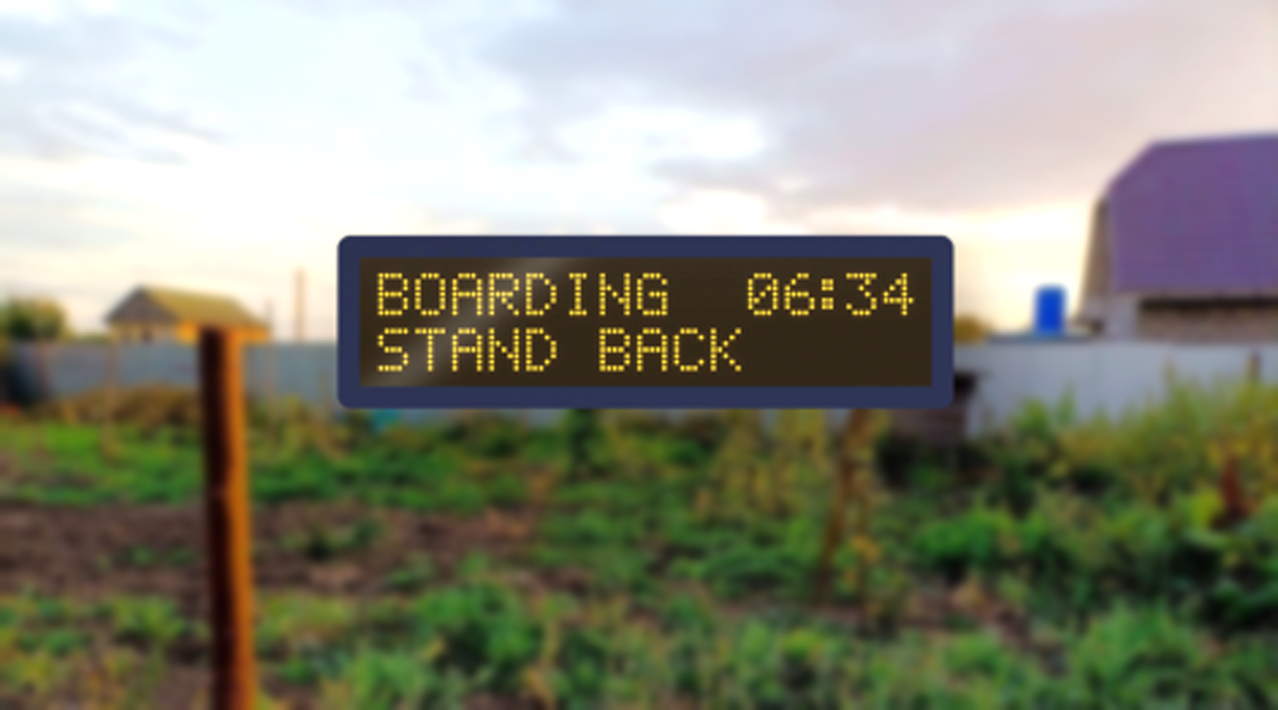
6:34
